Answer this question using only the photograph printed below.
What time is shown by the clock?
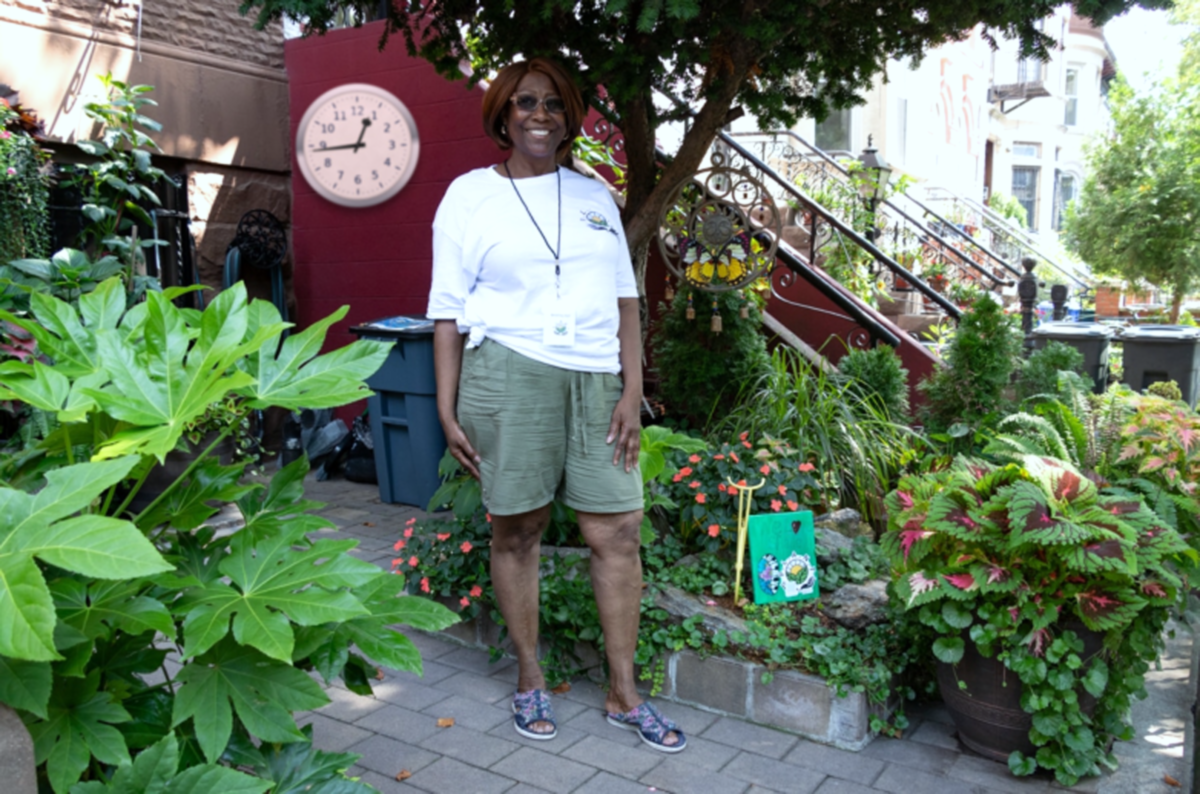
12:44
